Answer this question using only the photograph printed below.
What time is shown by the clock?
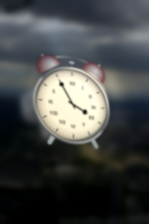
3:55
